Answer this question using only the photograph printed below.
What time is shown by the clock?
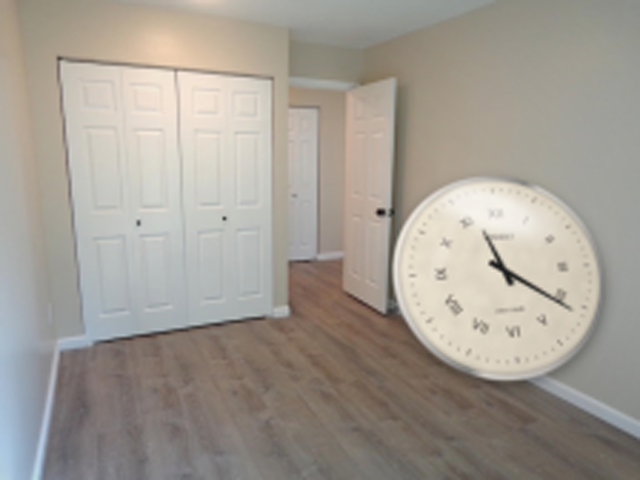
11:21
